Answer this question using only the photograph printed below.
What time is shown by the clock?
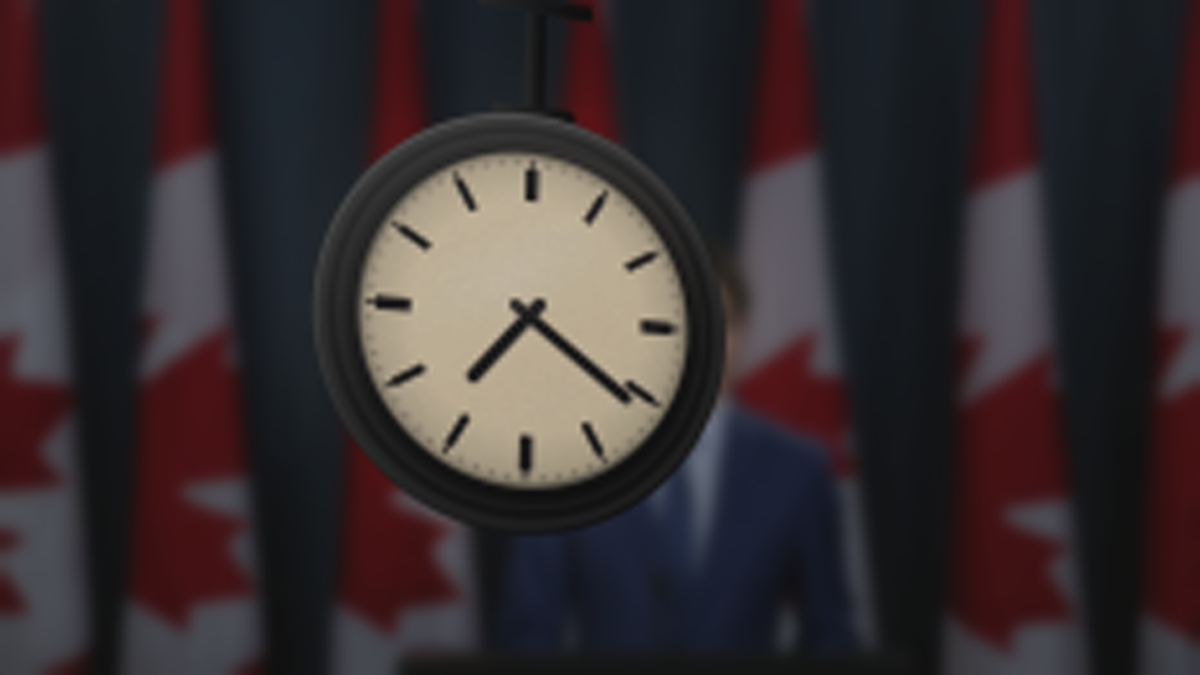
7:21
